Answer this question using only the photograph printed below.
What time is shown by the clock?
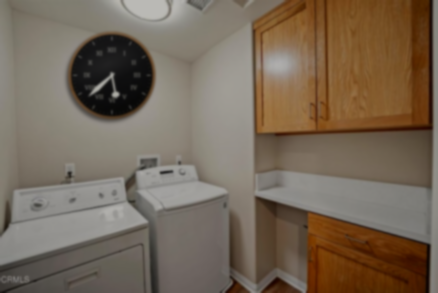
5:38
